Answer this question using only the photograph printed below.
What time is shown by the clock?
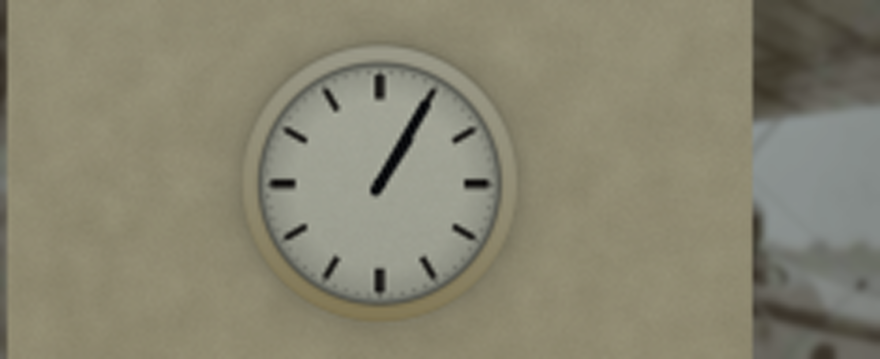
1:05
